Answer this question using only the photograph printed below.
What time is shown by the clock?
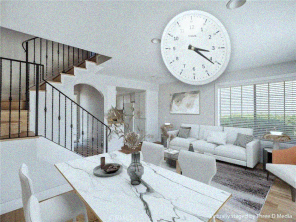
3:21
